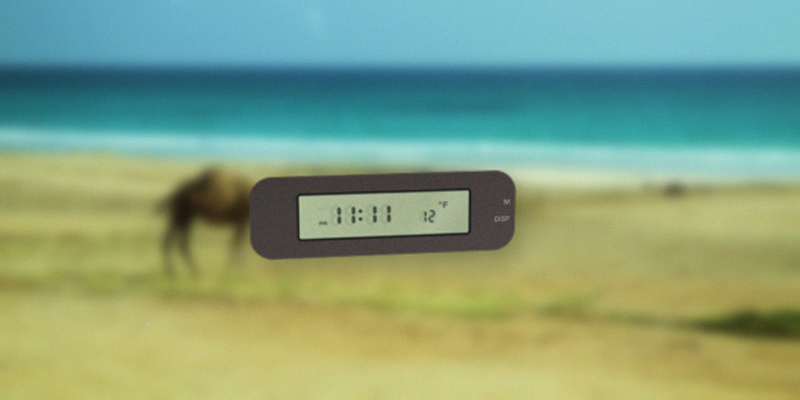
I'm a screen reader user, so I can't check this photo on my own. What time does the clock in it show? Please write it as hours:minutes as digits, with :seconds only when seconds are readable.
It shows 11:11
